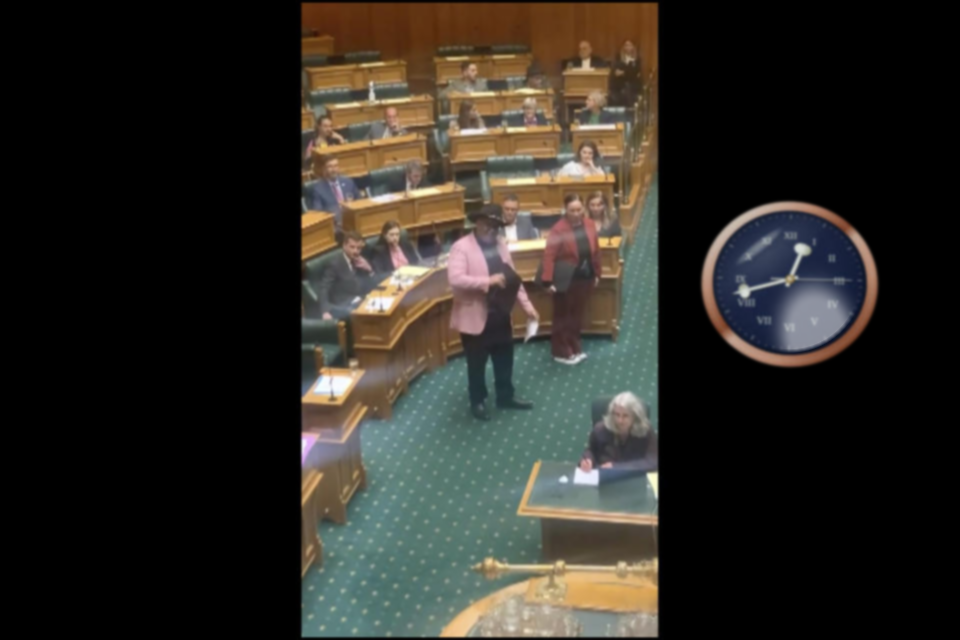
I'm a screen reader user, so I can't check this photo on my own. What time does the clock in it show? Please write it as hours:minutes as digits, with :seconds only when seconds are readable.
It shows 12:42:15
